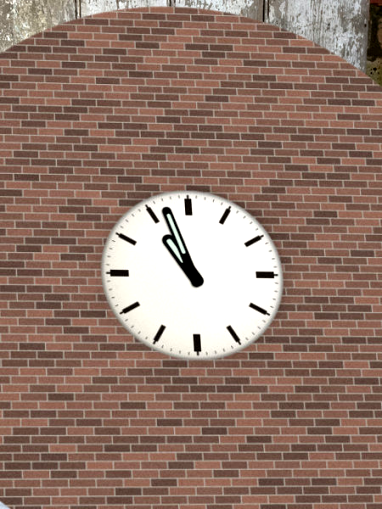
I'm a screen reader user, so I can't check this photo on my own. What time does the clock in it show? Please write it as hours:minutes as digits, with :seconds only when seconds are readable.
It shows 10:57
